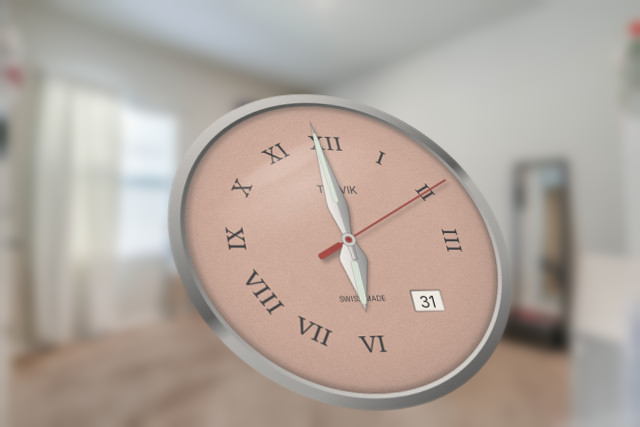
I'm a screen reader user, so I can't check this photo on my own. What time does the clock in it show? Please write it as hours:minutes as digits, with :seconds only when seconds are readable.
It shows 5:59:10
